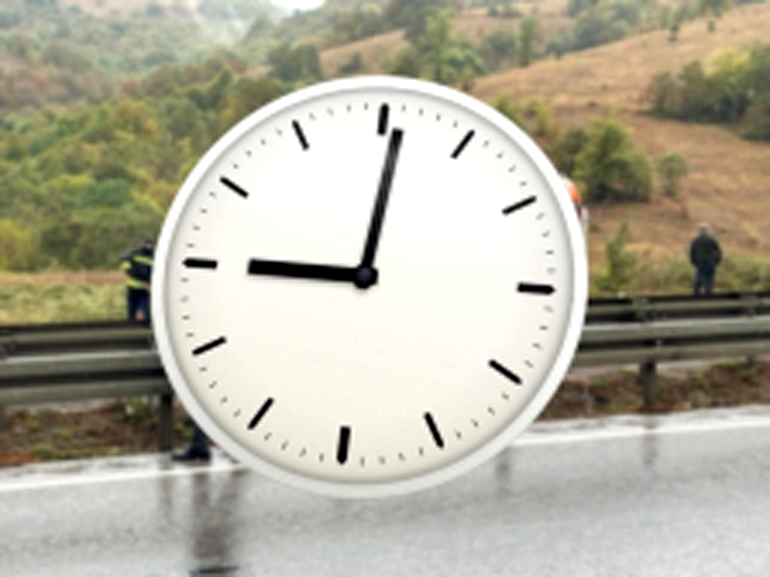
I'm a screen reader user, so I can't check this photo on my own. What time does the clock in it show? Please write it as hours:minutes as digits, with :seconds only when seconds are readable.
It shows 9:01
